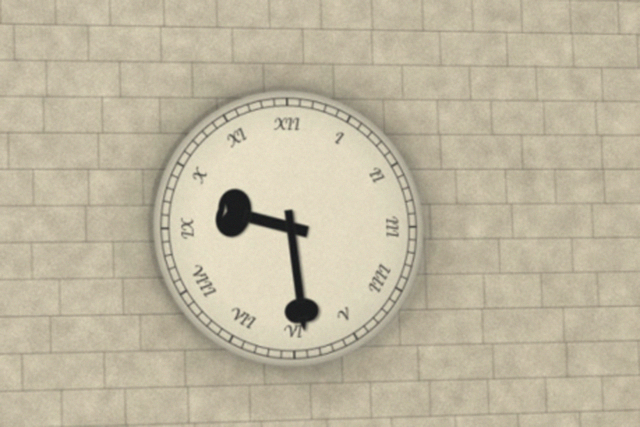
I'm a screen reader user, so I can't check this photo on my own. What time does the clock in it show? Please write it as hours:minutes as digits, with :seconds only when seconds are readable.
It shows 9:29
